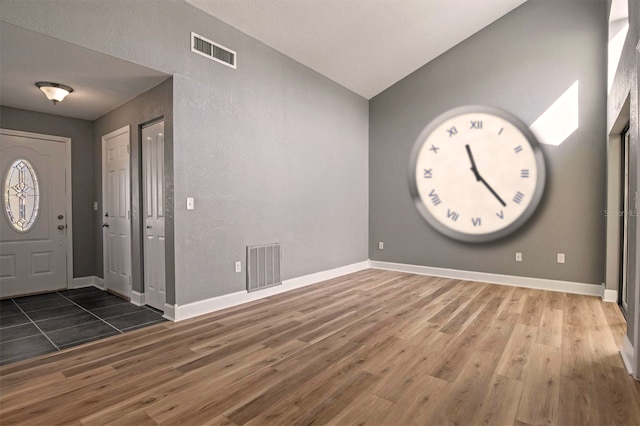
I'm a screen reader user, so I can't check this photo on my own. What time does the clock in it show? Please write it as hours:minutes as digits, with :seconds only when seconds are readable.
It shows 11:23
